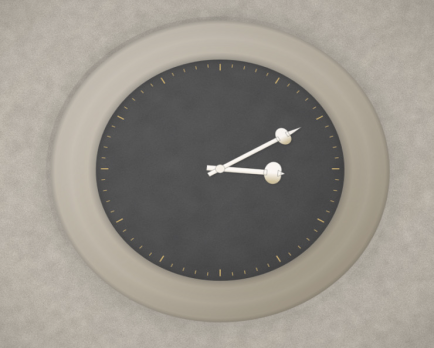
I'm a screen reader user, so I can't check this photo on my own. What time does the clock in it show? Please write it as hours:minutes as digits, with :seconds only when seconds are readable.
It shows 3:10
